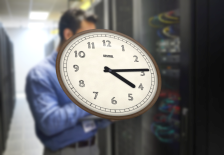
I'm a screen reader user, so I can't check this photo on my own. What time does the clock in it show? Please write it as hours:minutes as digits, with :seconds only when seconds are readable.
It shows 4:14
